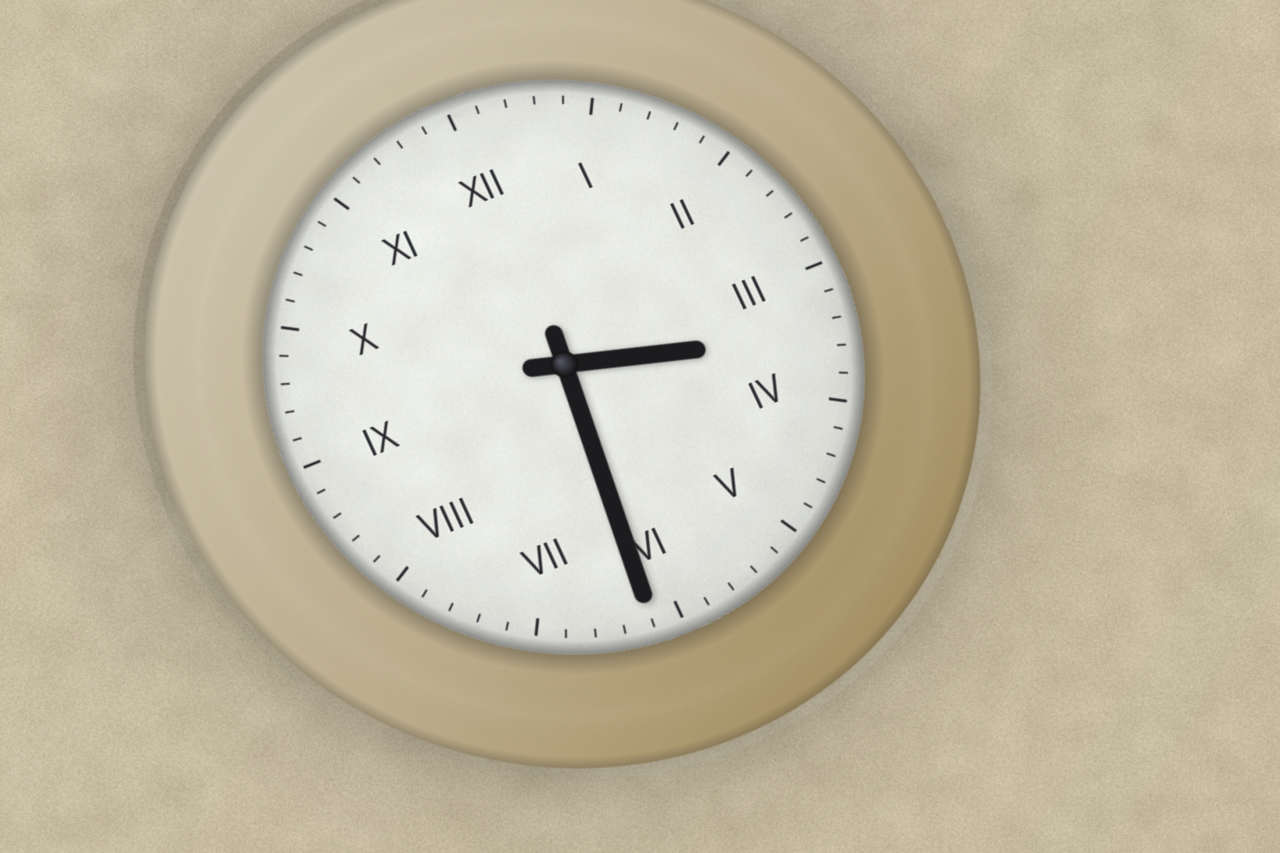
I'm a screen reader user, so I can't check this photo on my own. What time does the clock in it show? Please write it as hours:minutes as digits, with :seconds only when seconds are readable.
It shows 3:31
